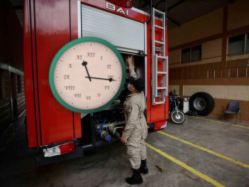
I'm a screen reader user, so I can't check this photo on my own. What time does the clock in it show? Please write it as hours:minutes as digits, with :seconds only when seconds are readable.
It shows 11:16
